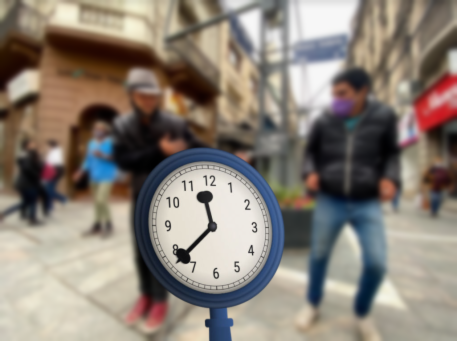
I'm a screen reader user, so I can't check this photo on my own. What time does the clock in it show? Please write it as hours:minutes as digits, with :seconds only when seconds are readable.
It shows 11:38
